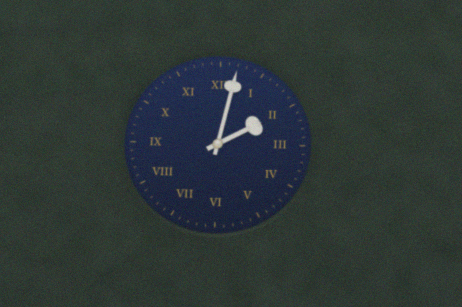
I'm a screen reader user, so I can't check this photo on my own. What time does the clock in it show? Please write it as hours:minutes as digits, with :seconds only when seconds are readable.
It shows 2:02
